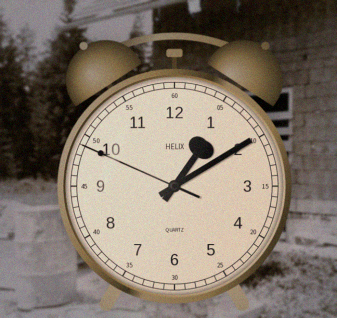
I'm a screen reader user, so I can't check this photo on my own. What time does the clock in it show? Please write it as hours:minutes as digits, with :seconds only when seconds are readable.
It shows 1:09:49
